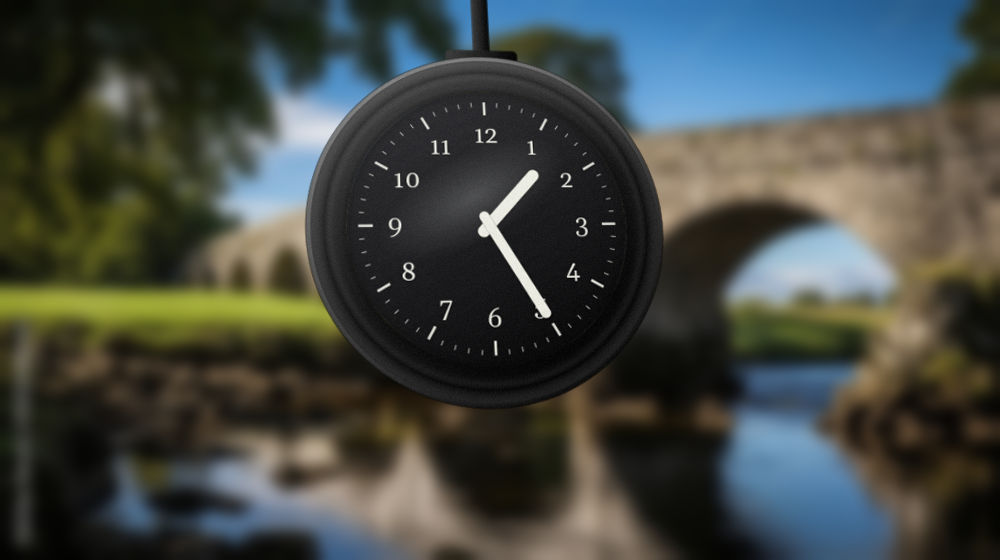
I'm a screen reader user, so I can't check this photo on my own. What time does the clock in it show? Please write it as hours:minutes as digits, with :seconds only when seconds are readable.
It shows 1:25
